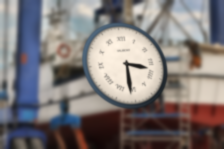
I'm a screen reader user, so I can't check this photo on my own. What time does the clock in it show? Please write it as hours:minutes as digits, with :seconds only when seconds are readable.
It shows 3:31
